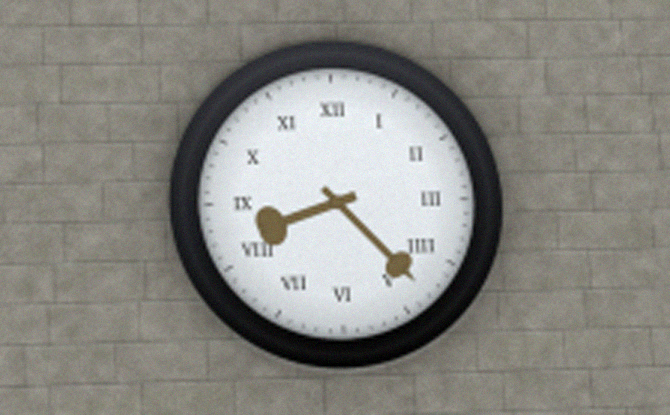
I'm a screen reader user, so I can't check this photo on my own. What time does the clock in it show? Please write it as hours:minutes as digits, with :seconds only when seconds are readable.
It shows 8:23
